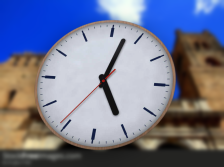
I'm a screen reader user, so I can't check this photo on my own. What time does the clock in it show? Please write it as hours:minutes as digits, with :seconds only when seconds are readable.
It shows 5:02:36
